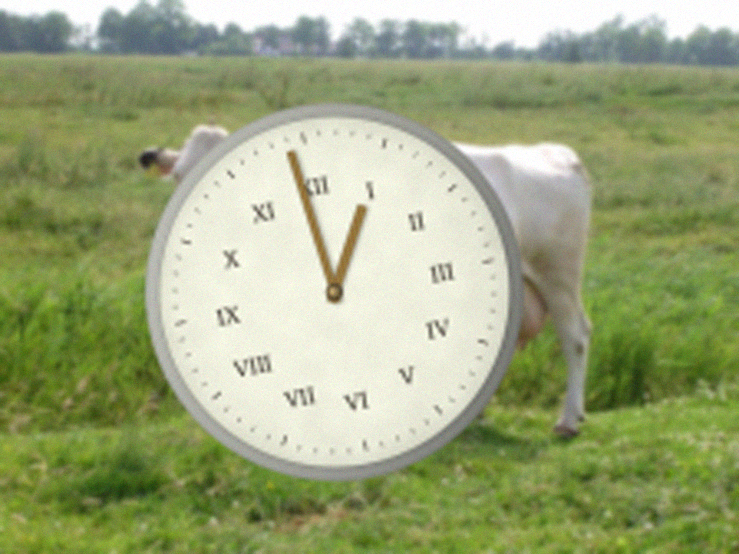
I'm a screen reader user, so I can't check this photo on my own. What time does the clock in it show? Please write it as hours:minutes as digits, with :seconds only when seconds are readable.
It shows 12:59
